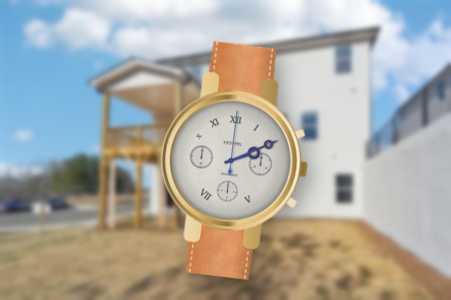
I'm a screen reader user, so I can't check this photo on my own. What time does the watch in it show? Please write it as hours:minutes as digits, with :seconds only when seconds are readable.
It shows 2:10
